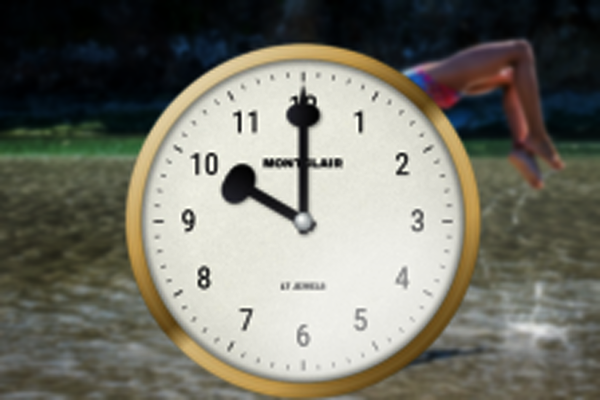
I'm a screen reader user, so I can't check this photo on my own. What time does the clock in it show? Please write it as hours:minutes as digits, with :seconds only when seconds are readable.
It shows 10:00
